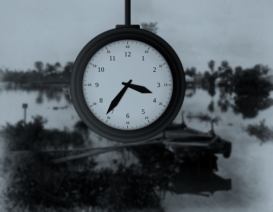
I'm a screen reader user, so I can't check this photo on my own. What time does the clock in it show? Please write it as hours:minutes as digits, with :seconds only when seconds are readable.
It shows 3:36
